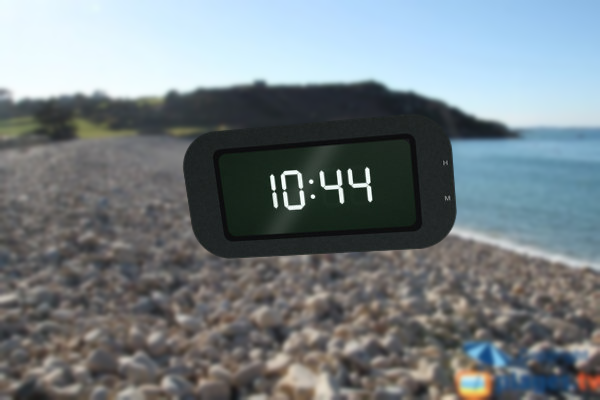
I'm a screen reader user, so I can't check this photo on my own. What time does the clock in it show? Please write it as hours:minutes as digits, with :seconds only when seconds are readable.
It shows 10:44
